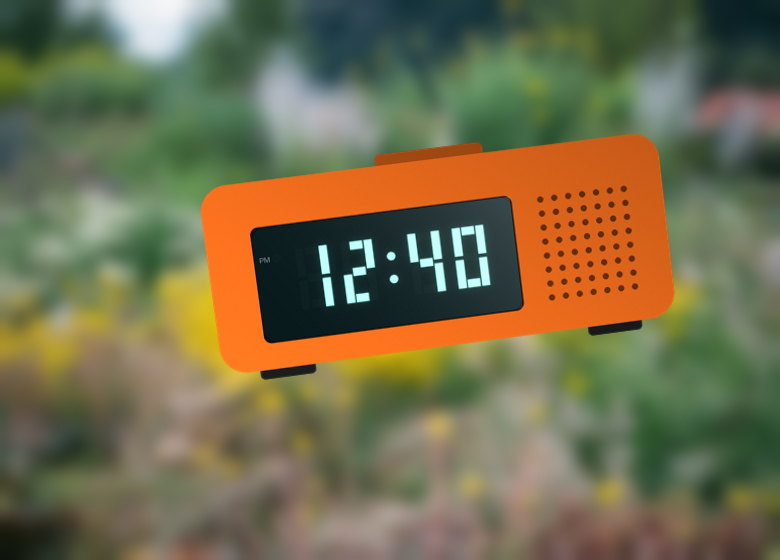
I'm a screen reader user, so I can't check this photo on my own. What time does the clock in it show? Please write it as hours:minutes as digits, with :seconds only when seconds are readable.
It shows 12:40
